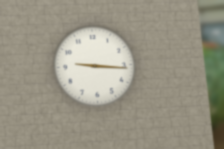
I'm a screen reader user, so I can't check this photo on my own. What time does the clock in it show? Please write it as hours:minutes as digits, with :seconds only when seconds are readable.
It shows 9:16
